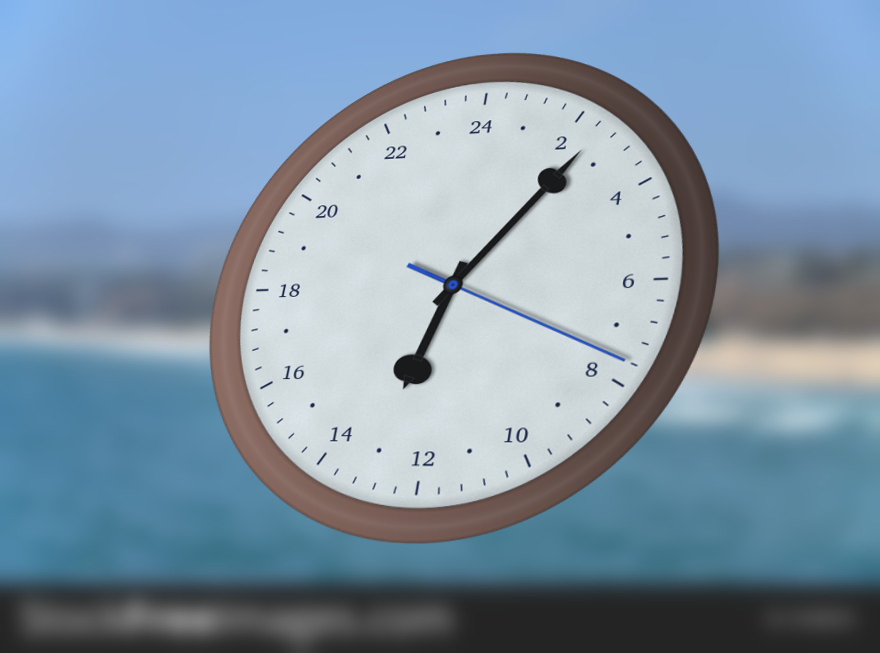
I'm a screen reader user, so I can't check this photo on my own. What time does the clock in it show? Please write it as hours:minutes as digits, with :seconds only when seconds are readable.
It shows 13:06:19
